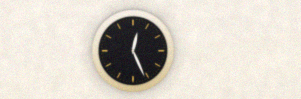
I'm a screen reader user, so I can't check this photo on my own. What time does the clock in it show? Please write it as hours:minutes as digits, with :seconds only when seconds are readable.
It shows 12:26
